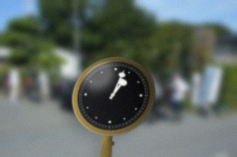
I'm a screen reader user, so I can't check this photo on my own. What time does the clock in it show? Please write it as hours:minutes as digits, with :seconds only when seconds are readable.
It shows 1:03
